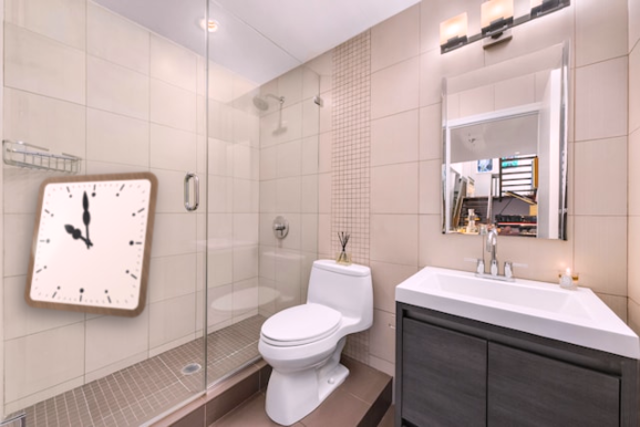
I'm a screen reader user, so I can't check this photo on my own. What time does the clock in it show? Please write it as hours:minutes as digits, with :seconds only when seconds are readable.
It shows 9:58
